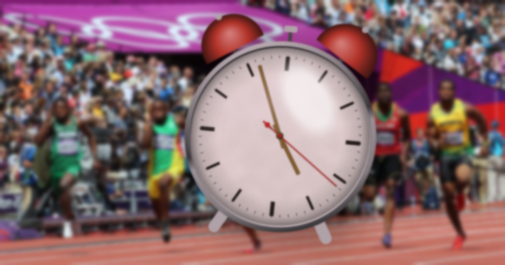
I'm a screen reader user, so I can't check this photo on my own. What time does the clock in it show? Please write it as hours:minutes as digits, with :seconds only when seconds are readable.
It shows 4:56:21
